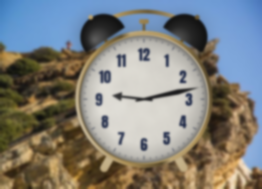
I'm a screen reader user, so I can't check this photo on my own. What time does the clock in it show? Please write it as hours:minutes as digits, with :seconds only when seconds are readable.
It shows 9:13
